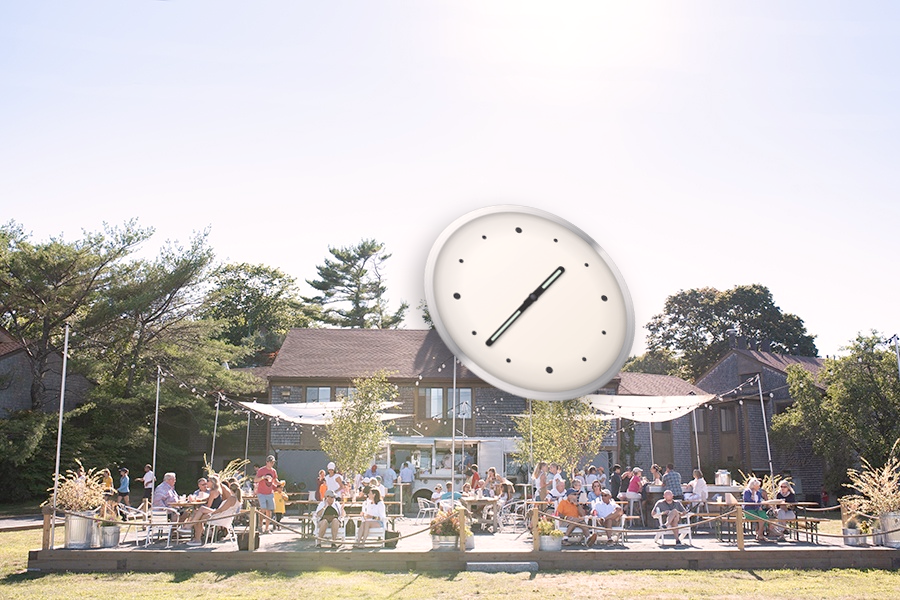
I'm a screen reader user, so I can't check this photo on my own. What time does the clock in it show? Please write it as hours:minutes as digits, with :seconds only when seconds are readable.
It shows 1:38
